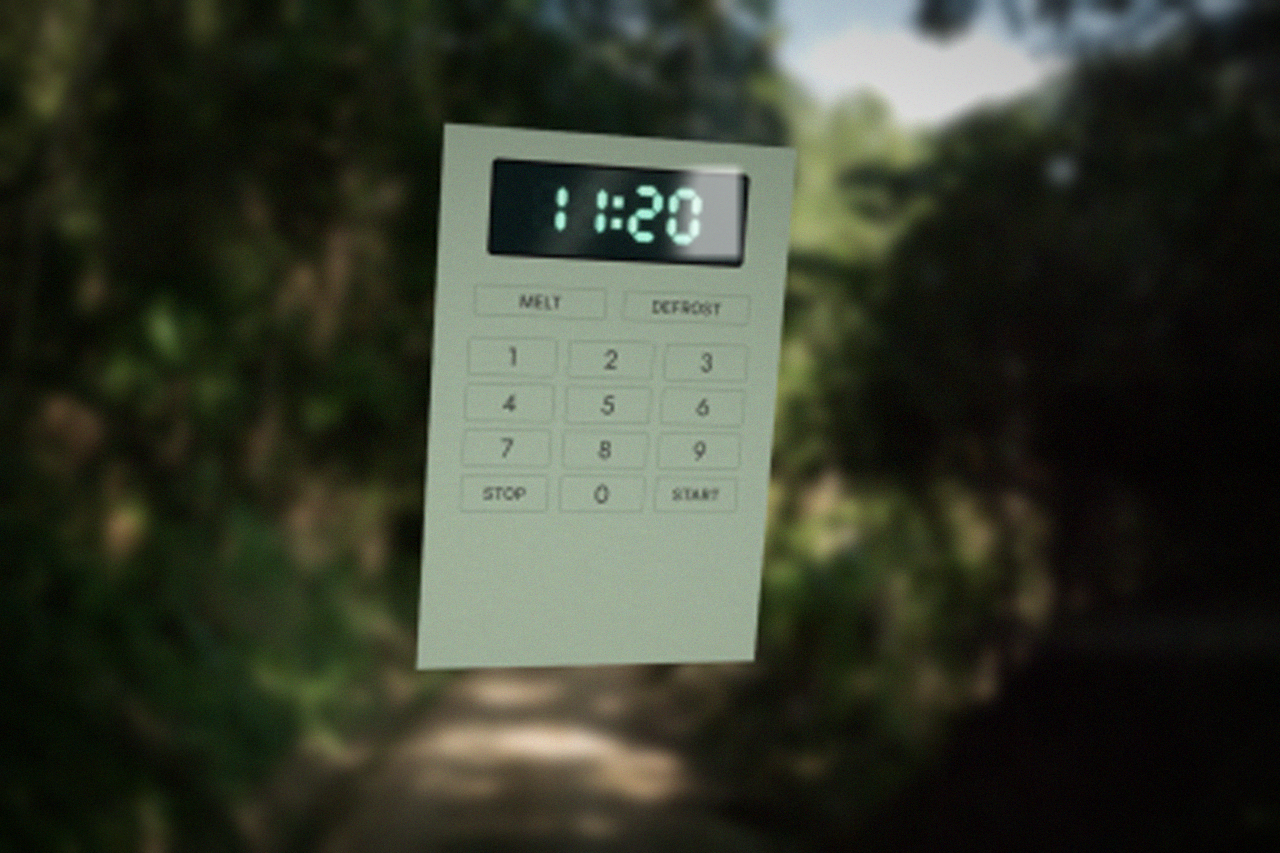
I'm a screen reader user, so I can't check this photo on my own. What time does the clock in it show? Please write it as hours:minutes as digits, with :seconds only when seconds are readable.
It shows 11:20
